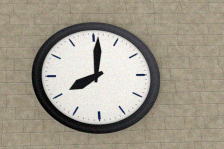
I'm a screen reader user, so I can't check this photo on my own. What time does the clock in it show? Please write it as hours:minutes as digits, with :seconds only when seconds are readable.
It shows 8:01
